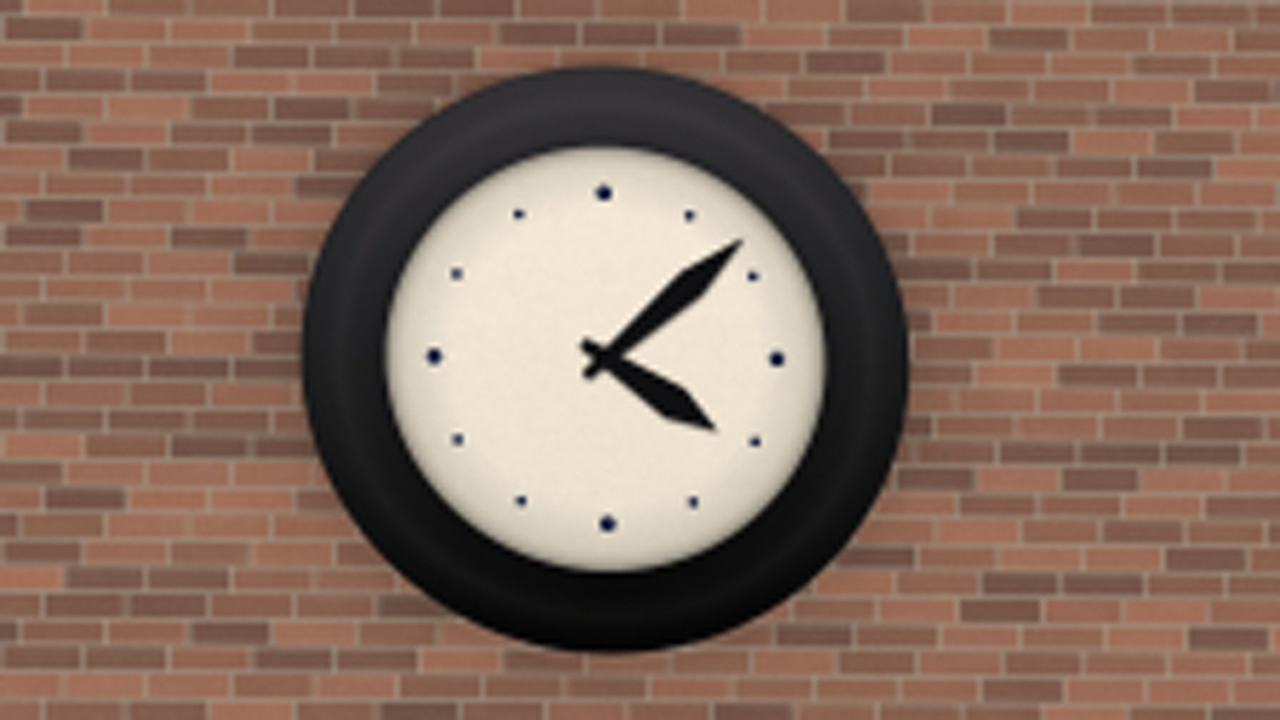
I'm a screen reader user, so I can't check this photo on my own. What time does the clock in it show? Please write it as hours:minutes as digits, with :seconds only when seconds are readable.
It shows 4:08
